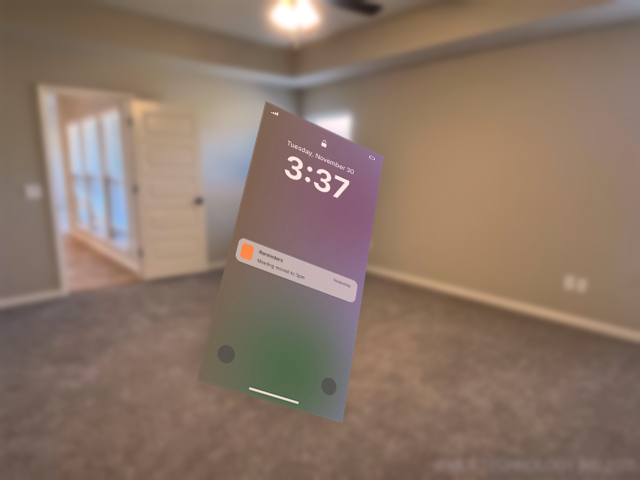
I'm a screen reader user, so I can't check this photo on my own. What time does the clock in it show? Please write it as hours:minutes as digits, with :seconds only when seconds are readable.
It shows 3:37
